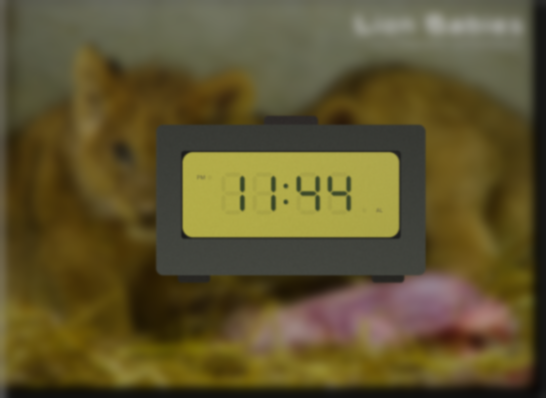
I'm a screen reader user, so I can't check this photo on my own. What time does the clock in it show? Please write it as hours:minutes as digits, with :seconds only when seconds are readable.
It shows 11:44
